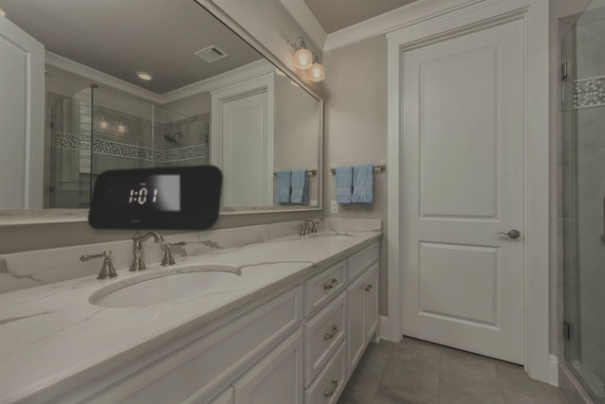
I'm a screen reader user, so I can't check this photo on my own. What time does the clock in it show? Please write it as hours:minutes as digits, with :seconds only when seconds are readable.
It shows 1:01
